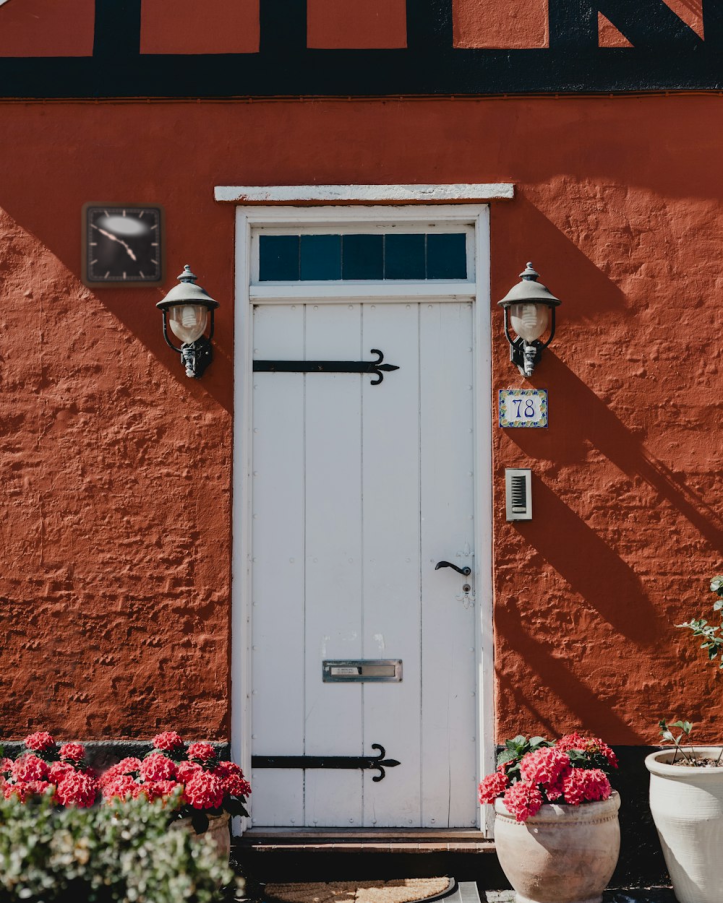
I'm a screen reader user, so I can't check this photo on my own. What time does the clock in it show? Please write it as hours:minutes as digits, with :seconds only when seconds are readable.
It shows 4:50
